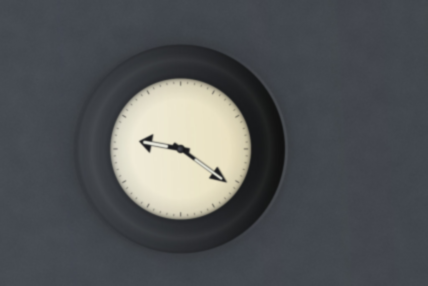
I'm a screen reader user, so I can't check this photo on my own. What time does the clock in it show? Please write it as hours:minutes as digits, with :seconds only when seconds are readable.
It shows 9:21
